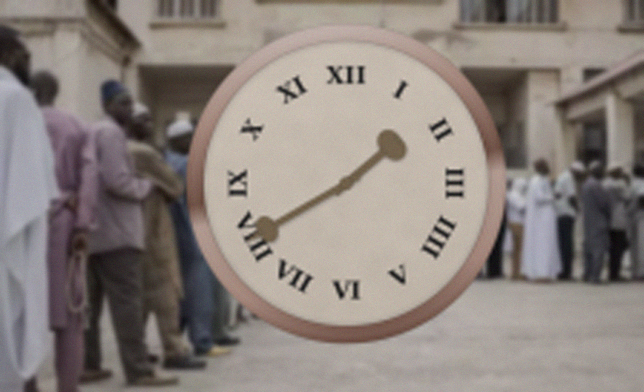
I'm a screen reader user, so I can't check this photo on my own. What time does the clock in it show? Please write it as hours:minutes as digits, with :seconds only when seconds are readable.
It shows 1:40
